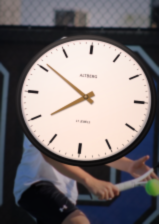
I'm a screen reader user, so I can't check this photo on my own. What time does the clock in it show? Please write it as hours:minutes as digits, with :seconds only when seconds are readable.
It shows 7:51
